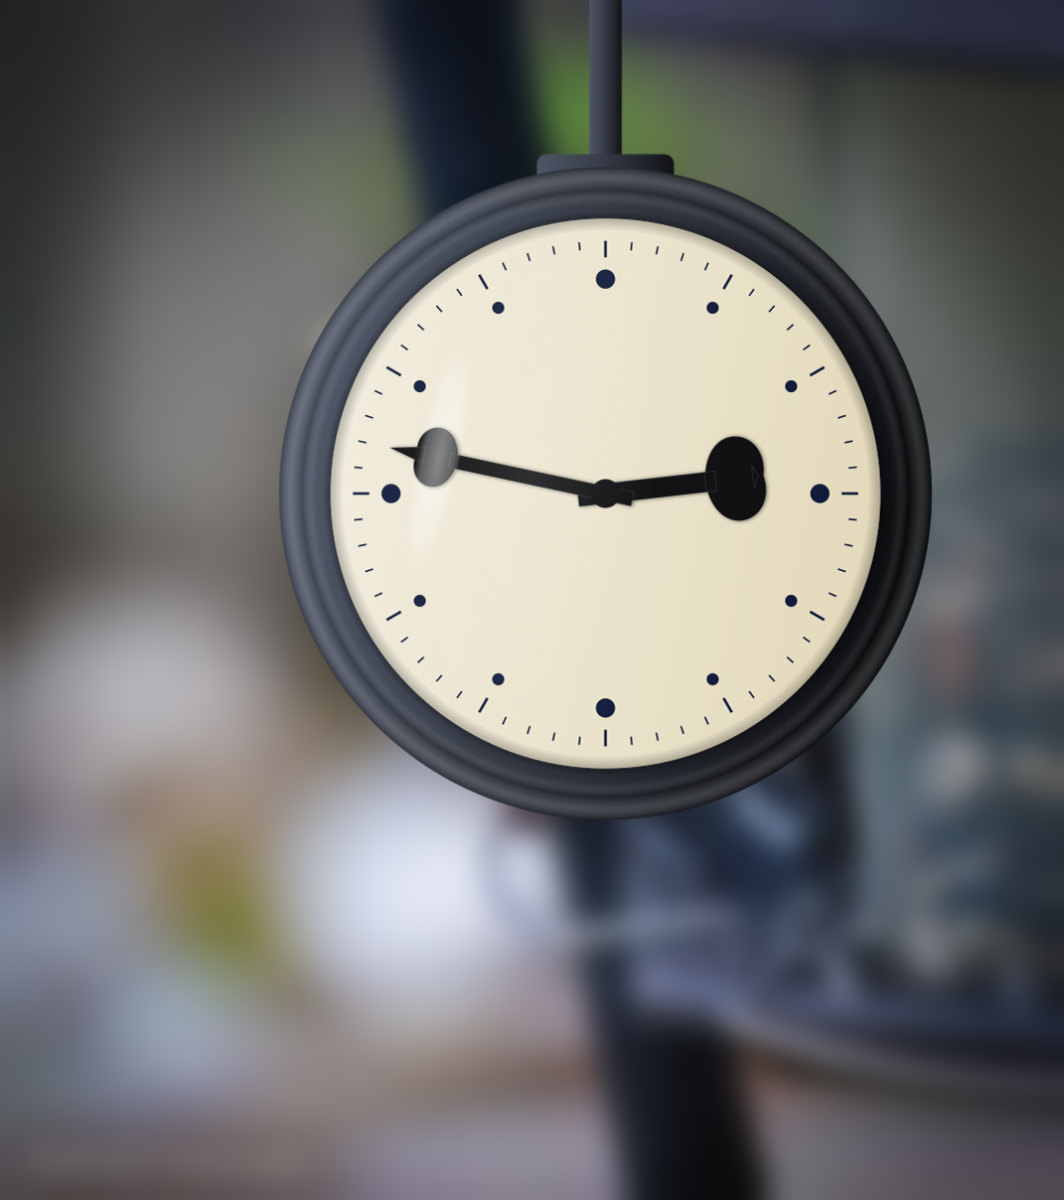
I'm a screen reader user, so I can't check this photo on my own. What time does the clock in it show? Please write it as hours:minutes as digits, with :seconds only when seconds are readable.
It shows 2:47
